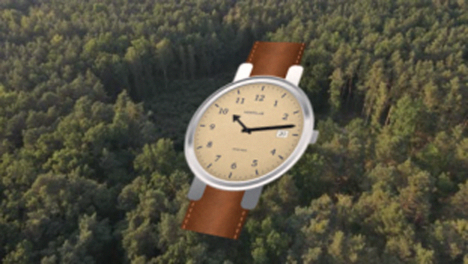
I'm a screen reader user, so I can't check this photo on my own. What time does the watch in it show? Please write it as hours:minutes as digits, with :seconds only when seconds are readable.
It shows 10:13
